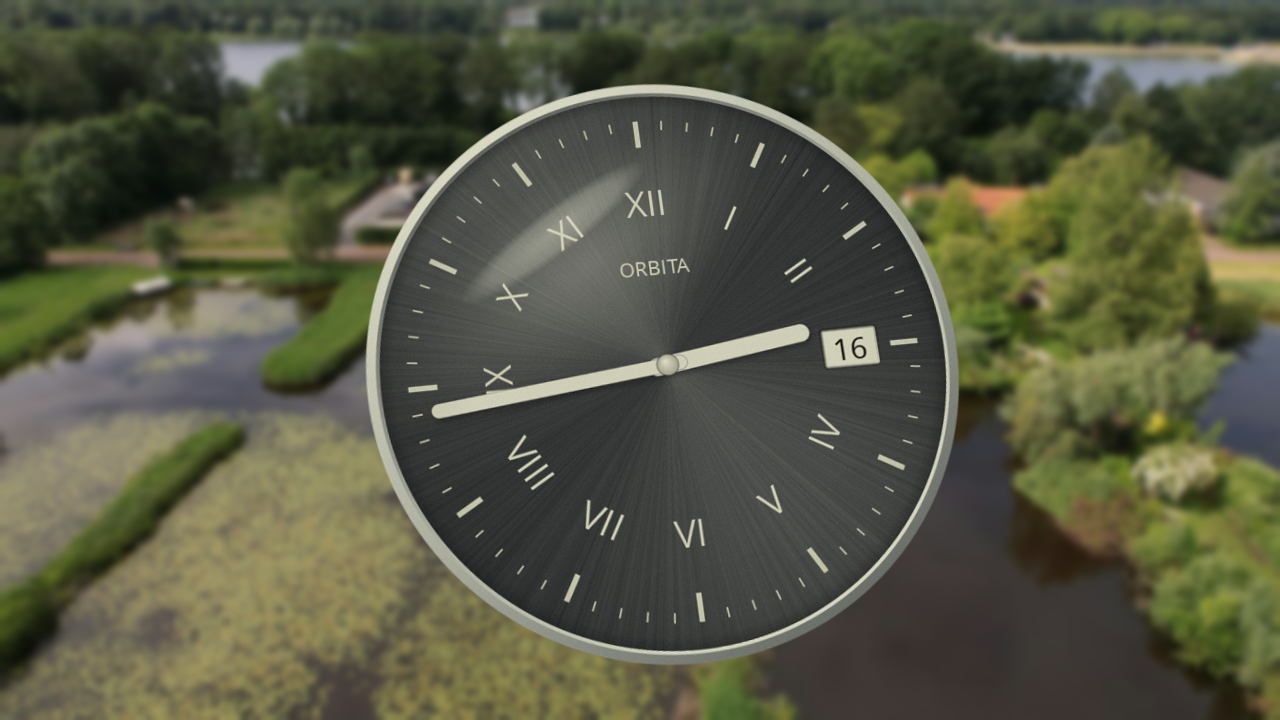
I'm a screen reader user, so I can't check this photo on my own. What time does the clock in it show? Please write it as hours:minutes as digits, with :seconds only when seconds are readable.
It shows 2:44
